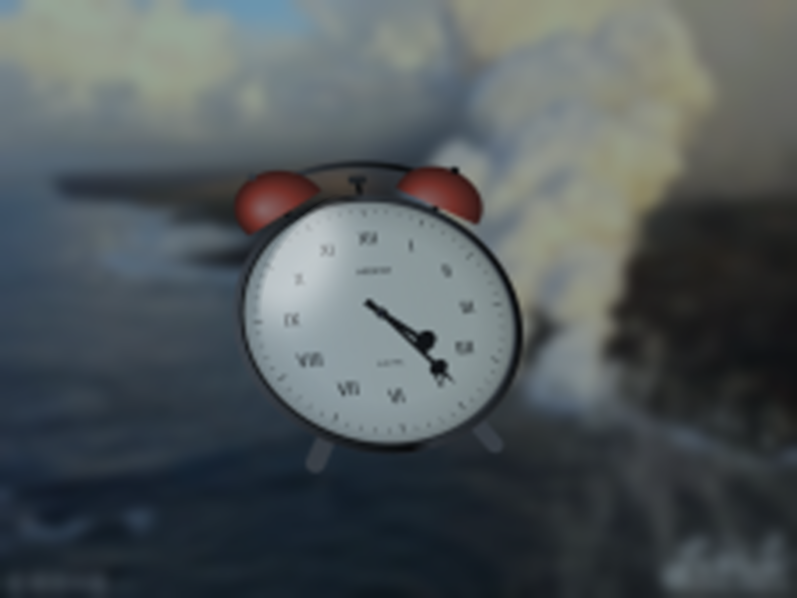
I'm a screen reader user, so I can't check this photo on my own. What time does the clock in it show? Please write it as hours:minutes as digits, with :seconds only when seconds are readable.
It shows 4:24
